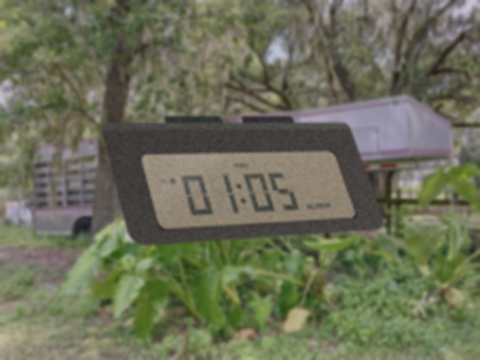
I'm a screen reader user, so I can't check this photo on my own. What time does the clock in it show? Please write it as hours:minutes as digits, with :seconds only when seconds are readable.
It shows 1:05
